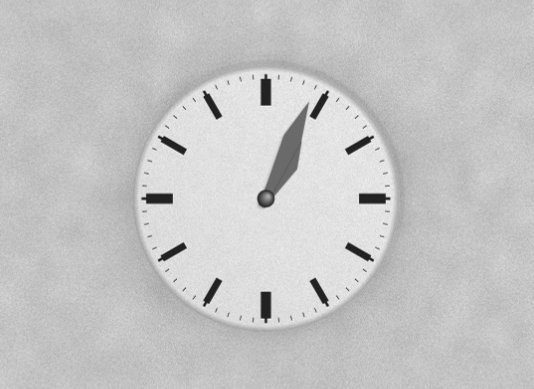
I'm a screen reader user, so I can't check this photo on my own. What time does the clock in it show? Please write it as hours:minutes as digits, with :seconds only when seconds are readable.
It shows 1:04
